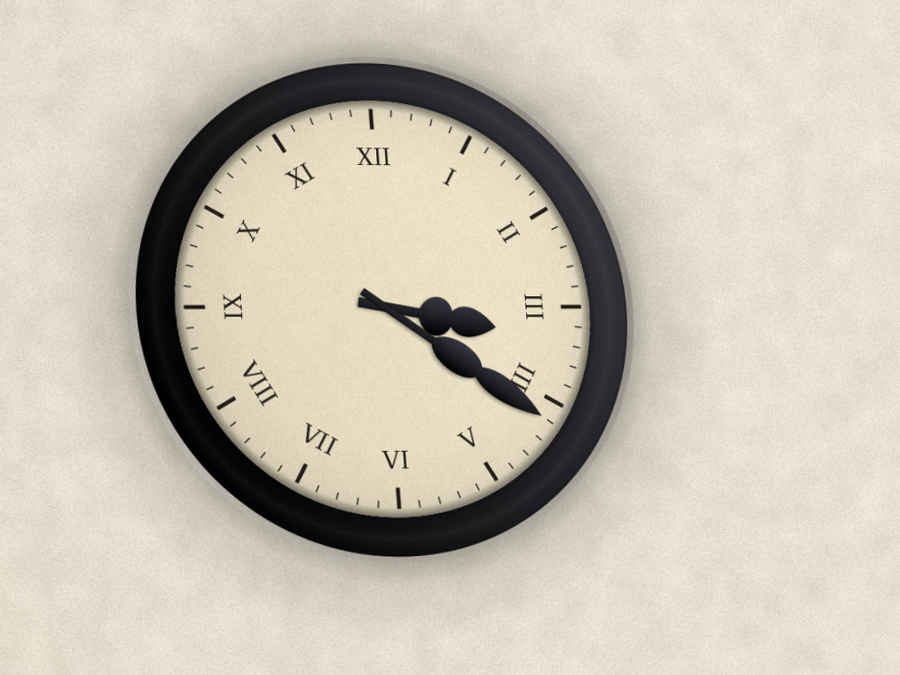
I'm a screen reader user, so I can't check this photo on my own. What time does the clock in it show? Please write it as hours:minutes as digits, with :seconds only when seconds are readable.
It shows 3:21
